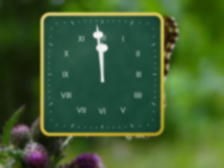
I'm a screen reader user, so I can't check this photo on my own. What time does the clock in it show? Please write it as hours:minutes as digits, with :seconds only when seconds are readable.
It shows 11:59
